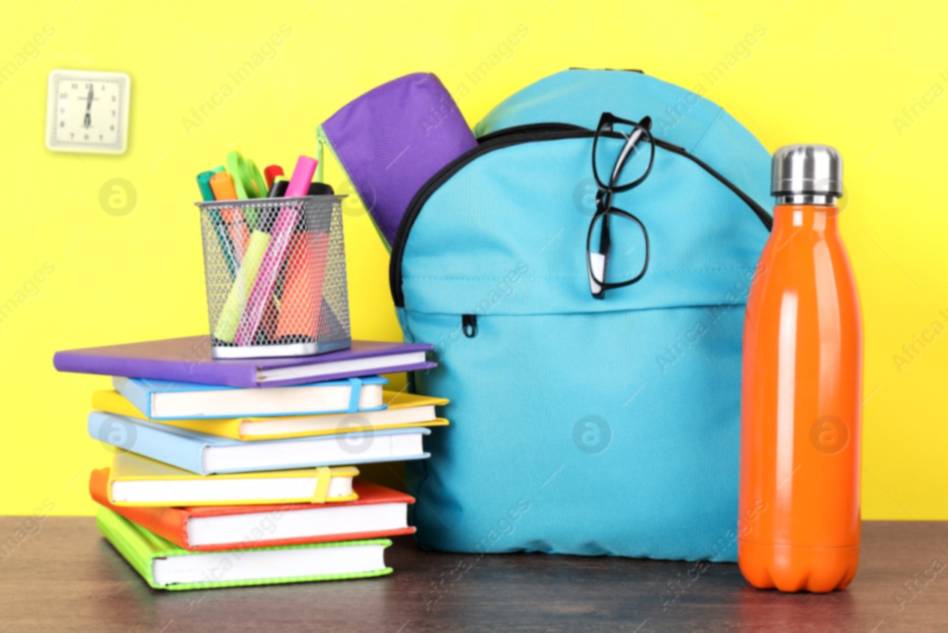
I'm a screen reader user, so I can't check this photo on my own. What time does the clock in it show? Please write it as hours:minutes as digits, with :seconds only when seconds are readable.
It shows 6:01
